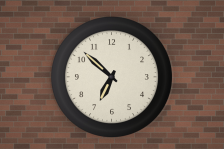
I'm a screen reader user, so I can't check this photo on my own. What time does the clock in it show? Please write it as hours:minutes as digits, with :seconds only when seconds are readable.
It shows 6:52
